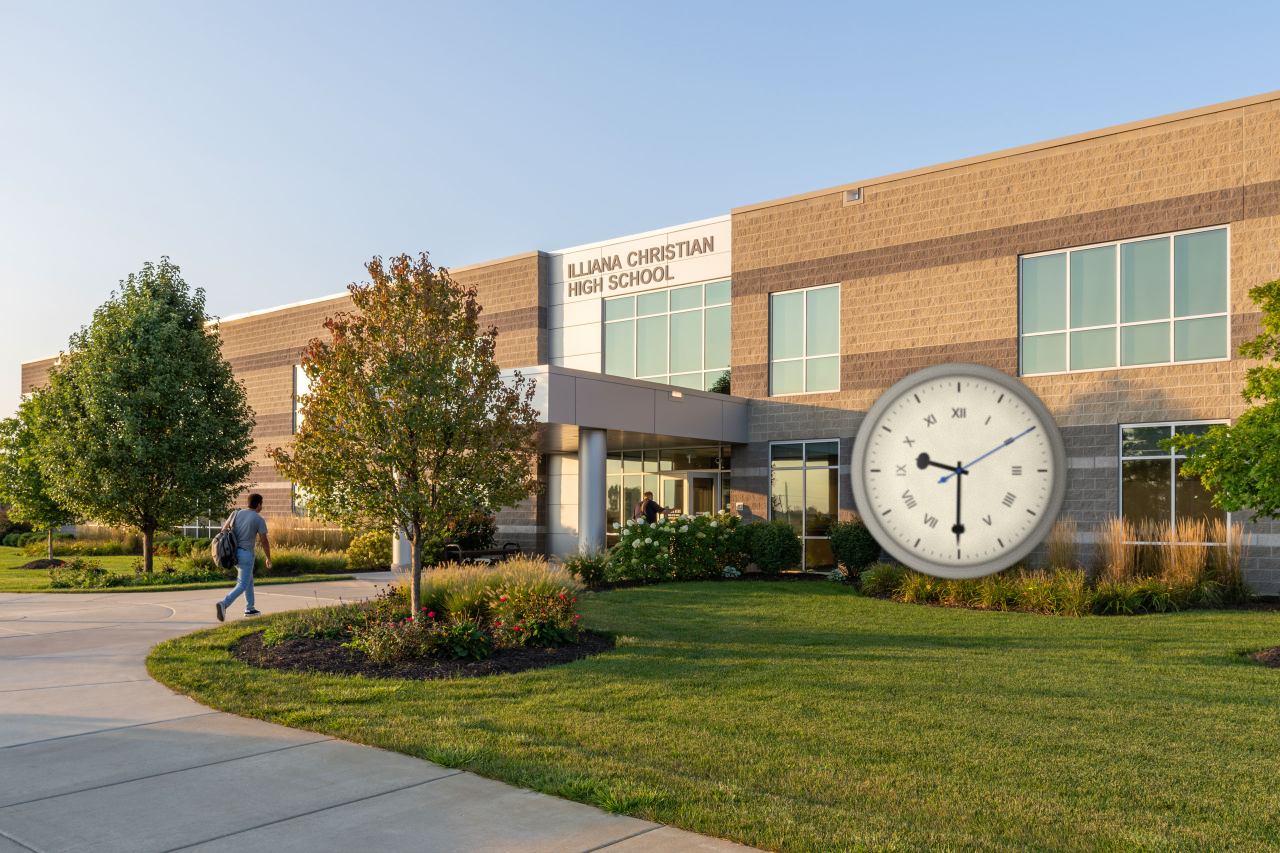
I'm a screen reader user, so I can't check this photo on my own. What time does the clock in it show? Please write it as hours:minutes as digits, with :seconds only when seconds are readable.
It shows 9:30:10
